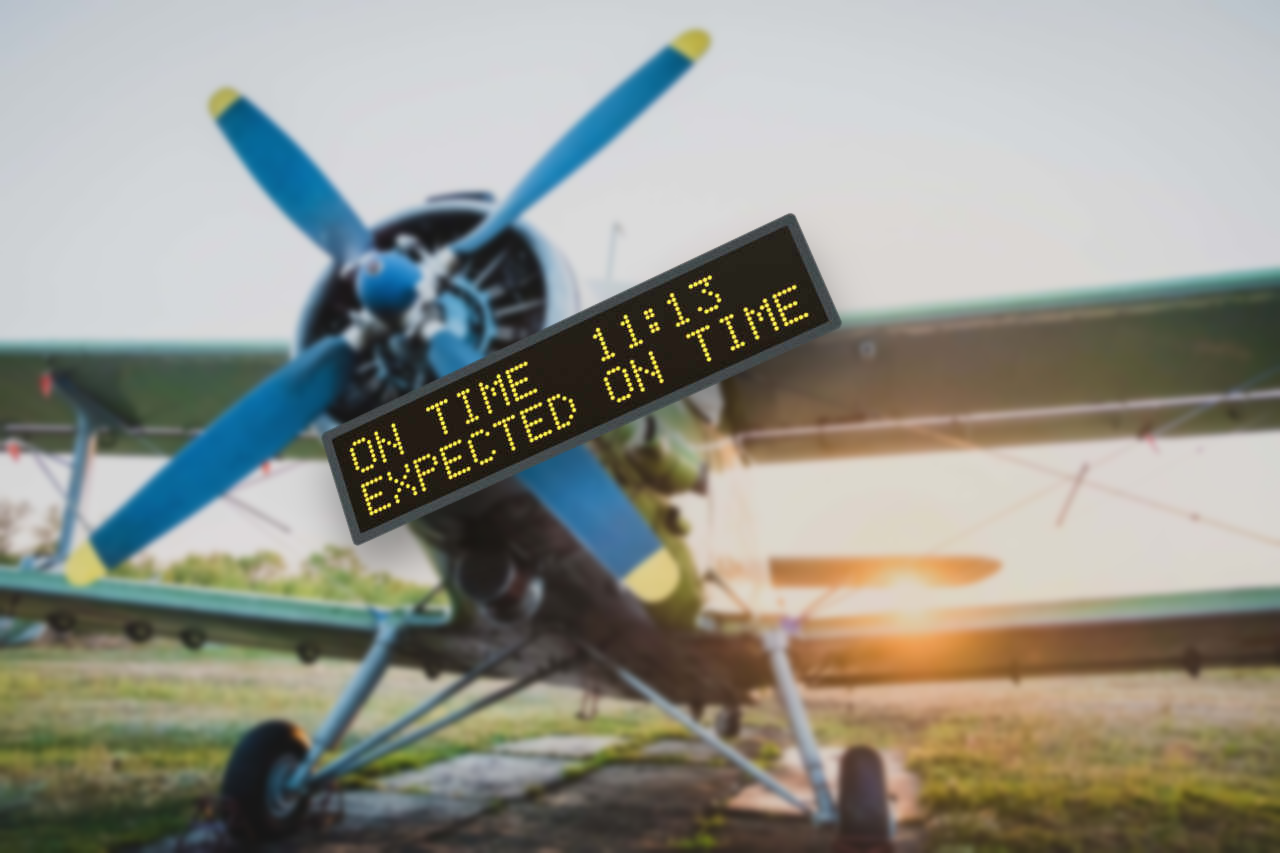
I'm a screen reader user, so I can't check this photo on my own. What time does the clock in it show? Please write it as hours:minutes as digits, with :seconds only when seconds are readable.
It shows 11:13
